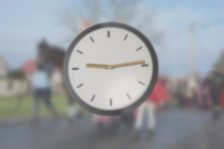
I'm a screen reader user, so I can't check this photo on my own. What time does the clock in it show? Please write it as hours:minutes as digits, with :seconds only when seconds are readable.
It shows 9:14
